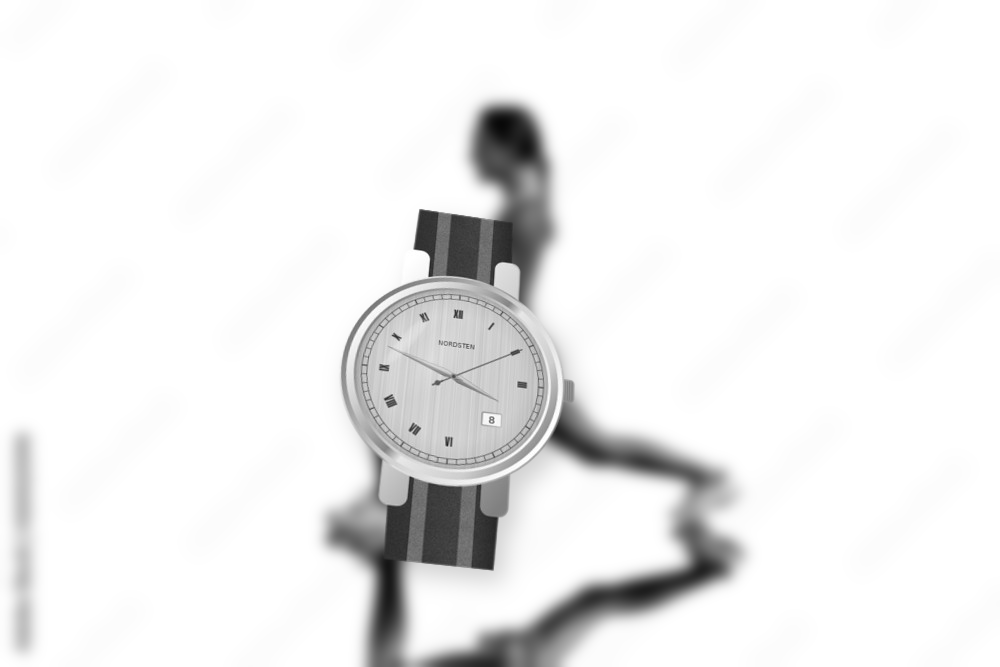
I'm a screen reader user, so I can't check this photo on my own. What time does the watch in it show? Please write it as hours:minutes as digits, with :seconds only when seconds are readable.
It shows 3:48:10
